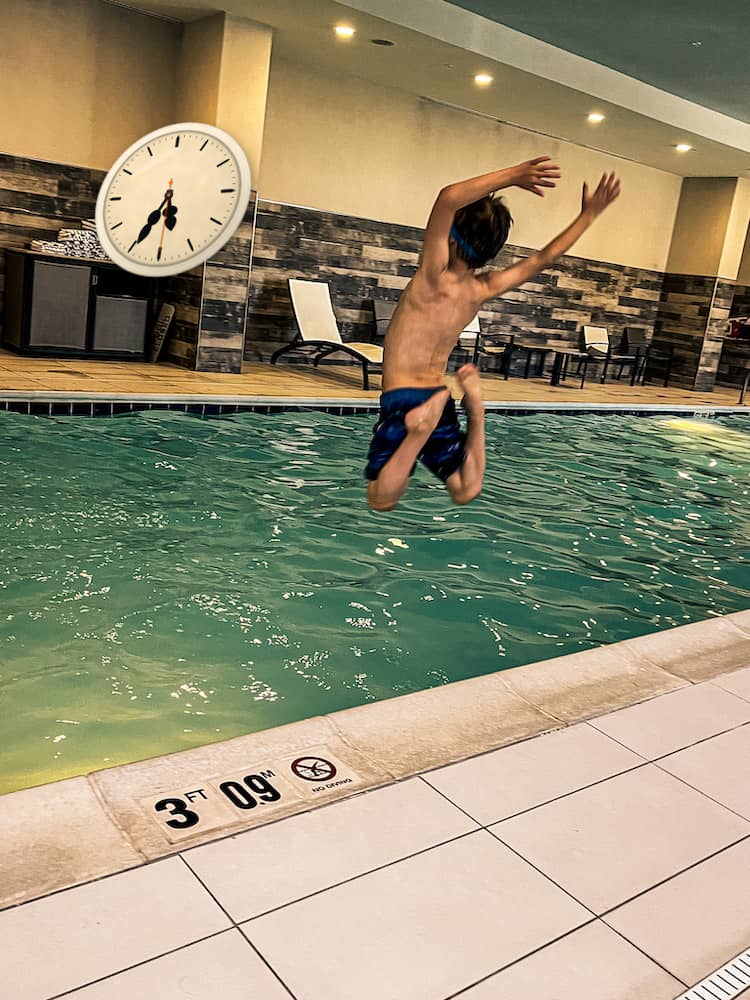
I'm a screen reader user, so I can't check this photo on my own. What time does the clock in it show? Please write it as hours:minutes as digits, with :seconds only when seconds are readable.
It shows 5:34:30
